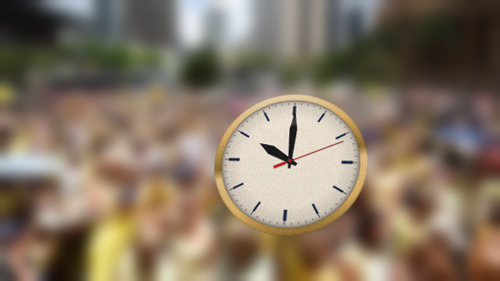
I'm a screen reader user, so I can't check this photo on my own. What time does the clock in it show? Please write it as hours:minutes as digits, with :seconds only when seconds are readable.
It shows 10:00:11
